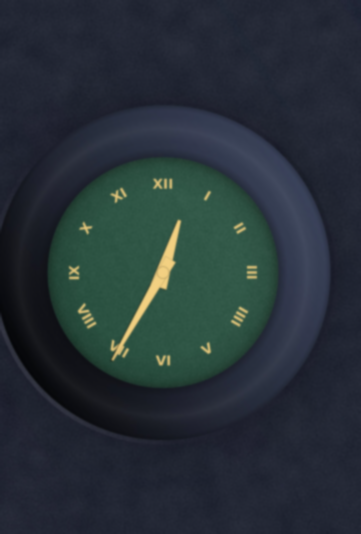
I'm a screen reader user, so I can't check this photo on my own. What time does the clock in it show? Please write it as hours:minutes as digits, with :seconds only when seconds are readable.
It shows 12:35
